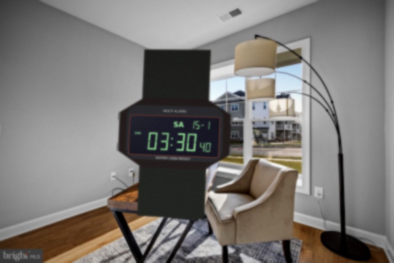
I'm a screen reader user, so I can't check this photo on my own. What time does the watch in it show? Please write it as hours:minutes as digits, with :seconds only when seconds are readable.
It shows 3:30
